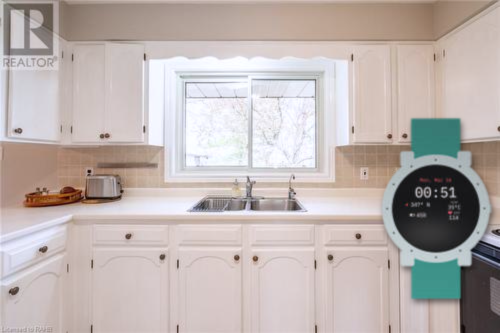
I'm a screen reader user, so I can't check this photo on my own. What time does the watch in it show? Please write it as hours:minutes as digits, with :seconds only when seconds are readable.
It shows 0:51
